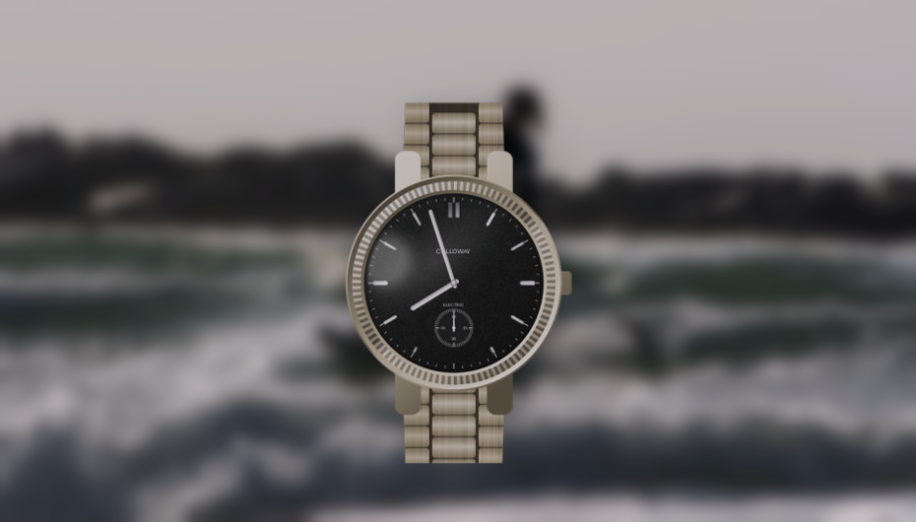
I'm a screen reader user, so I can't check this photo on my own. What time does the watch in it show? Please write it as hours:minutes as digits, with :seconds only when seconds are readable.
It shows 7:57
